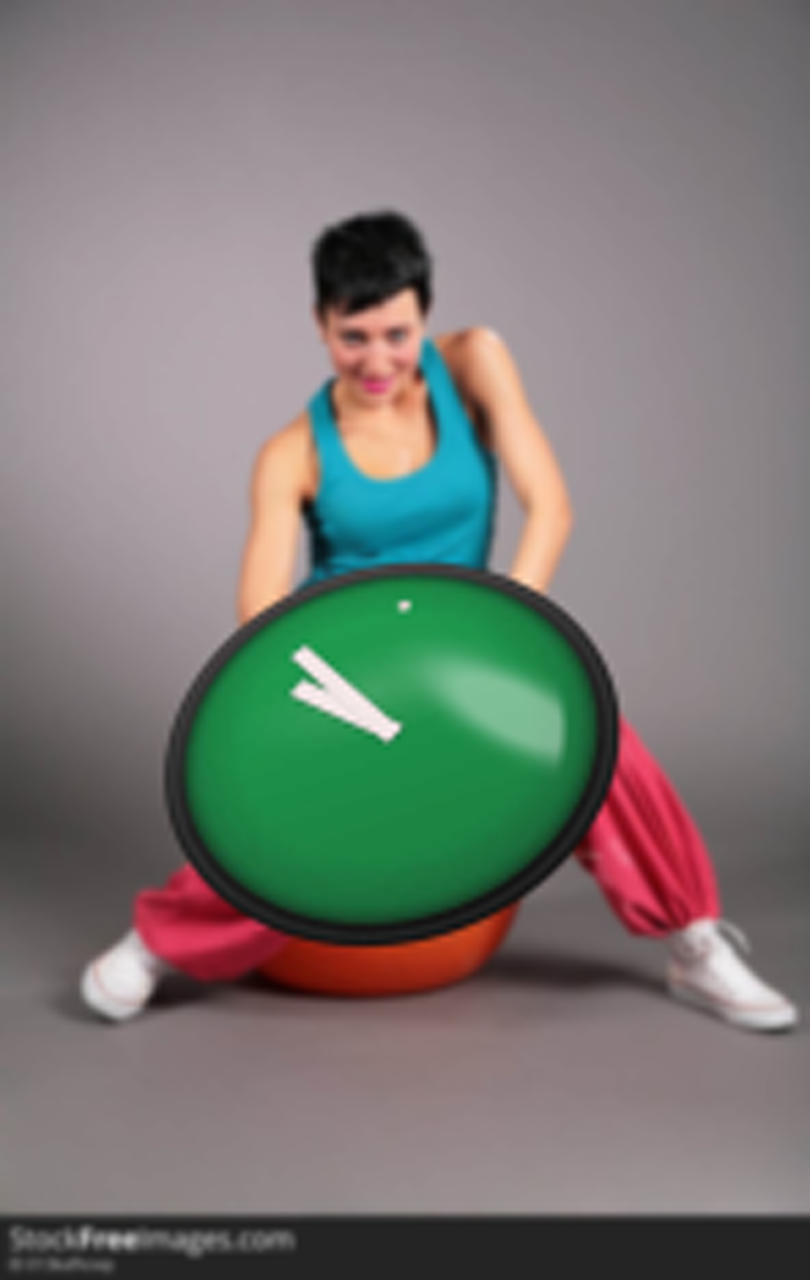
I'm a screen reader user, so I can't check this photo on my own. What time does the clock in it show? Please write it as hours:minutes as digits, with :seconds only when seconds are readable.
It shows 9:52
